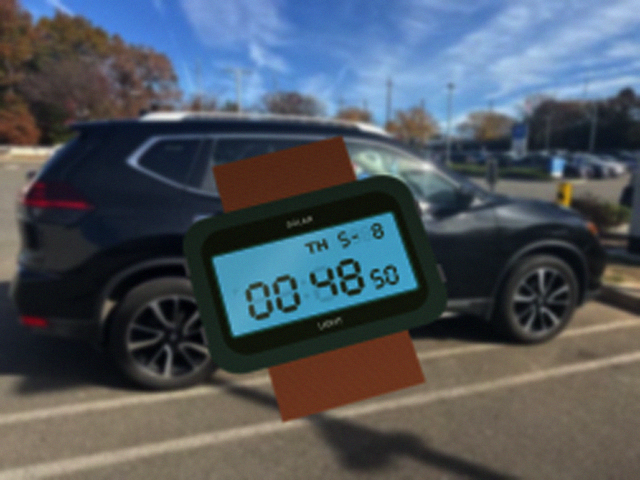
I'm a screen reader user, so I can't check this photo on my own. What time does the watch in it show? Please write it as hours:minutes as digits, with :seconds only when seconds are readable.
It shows 0:48:50
